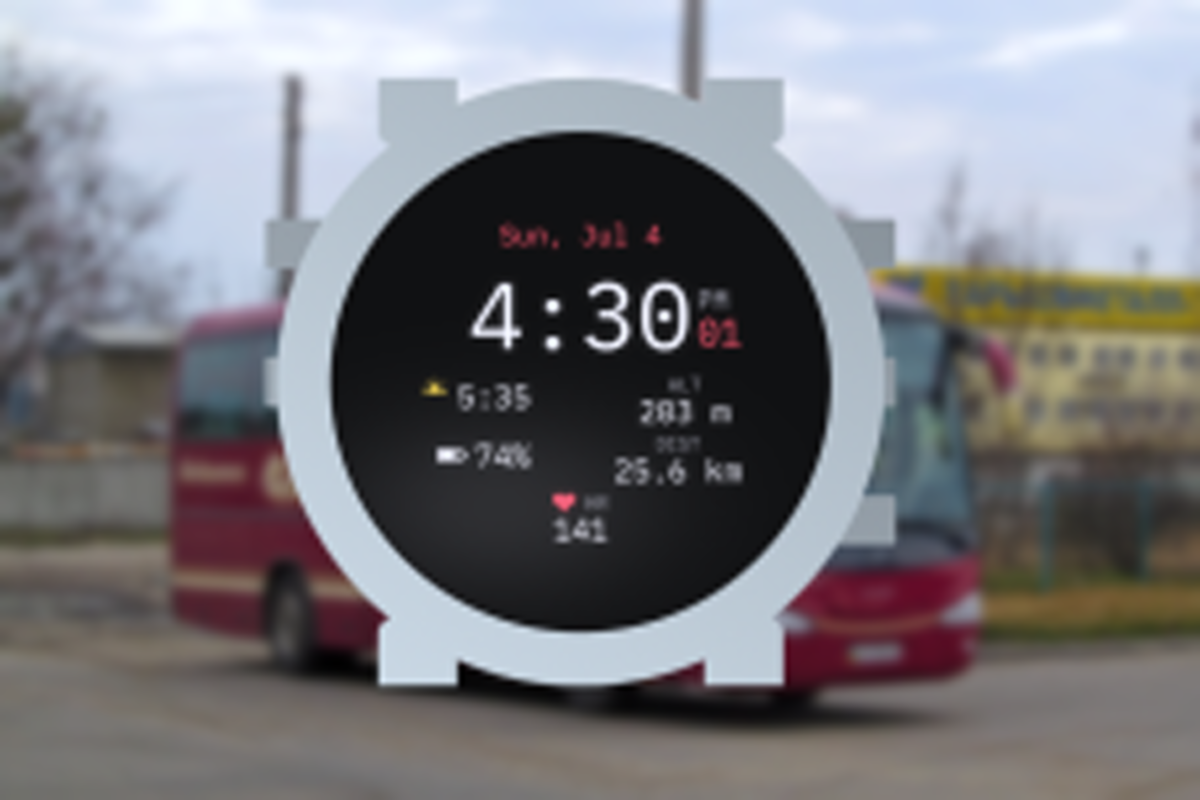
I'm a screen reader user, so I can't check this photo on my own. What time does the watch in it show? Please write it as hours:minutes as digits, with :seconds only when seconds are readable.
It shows 4:30
